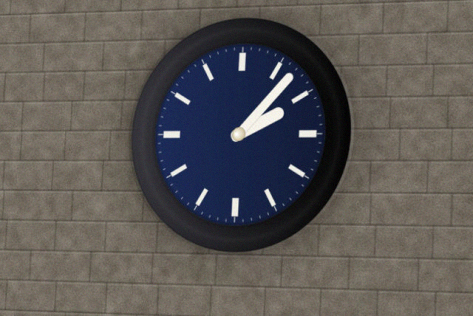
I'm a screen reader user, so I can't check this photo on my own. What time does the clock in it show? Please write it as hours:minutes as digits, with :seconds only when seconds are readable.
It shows 2:07
